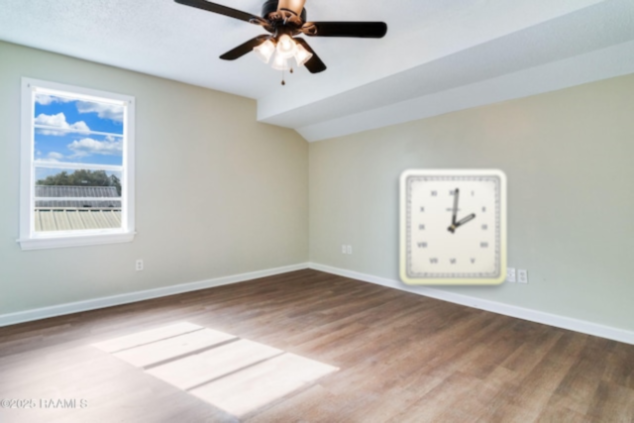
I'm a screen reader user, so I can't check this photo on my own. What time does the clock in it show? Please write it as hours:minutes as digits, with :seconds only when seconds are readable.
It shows 2:01
